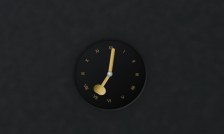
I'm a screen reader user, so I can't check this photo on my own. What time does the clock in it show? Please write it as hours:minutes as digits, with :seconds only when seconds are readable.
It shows 7:01
